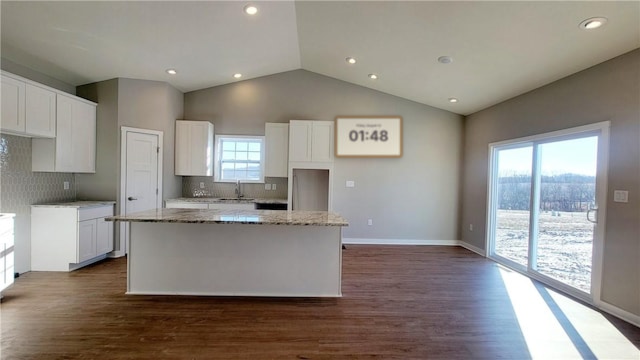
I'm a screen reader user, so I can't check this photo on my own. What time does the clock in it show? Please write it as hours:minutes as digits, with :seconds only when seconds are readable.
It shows 1:48
